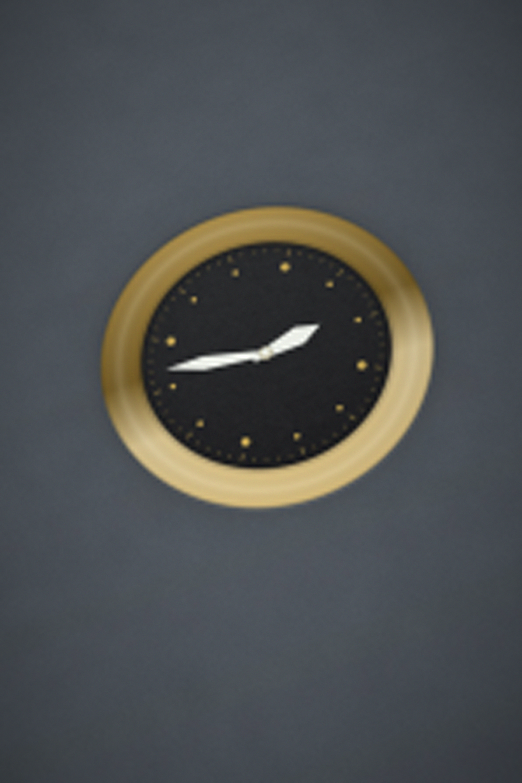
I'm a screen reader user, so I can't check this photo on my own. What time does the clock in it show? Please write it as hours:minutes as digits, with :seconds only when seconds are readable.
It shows 1:42
